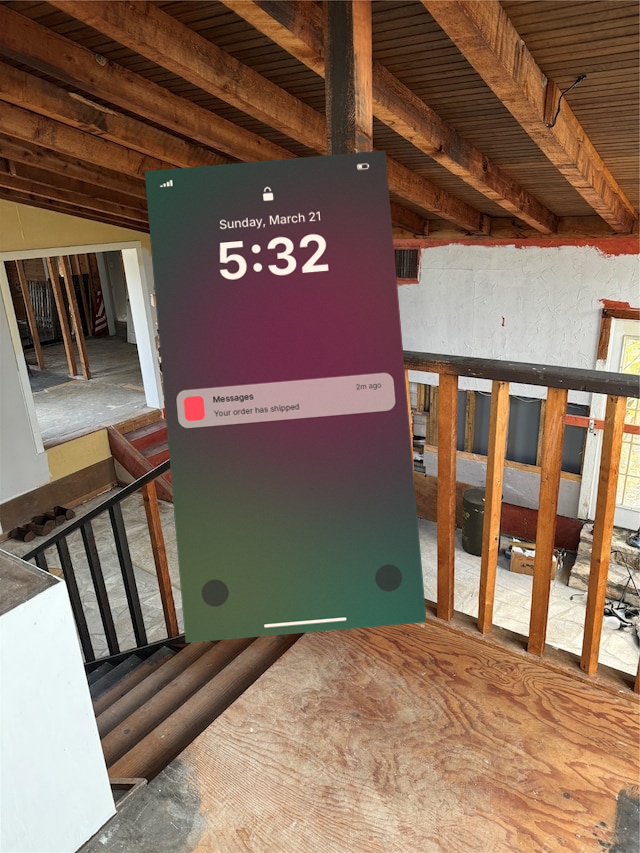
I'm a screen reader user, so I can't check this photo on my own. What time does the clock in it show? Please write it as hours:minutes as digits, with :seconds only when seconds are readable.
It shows 5:32
